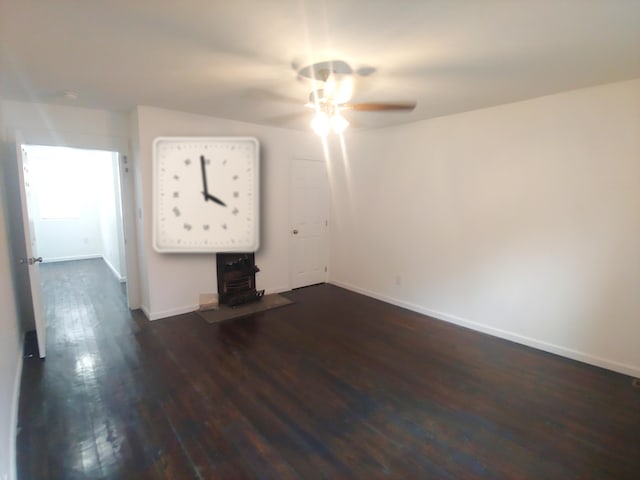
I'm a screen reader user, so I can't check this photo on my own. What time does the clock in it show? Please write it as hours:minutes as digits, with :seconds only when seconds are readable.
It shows 3:59
